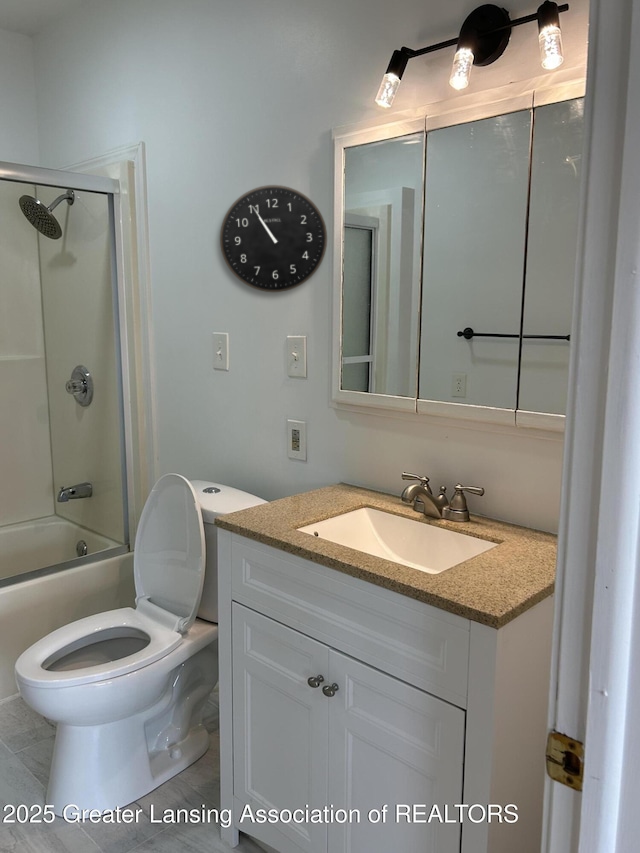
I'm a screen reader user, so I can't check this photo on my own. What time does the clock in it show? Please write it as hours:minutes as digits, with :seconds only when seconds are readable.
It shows 10:55
